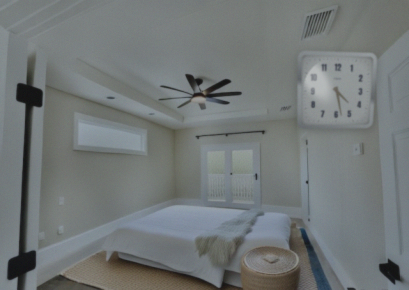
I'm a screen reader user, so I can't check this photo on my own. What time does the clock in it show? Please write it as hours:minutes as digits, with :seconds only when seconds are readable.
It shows 4:28
